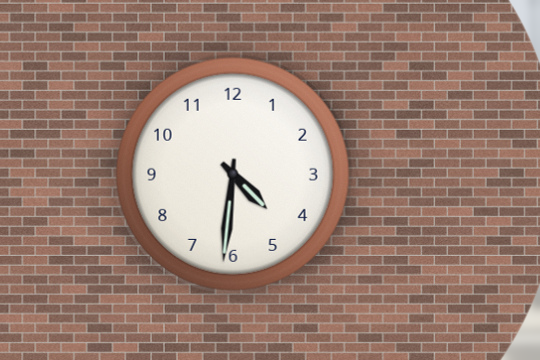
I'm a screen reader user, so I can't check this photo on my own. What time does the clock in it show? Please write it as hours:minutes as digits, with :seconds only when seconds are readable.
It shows 4:31
